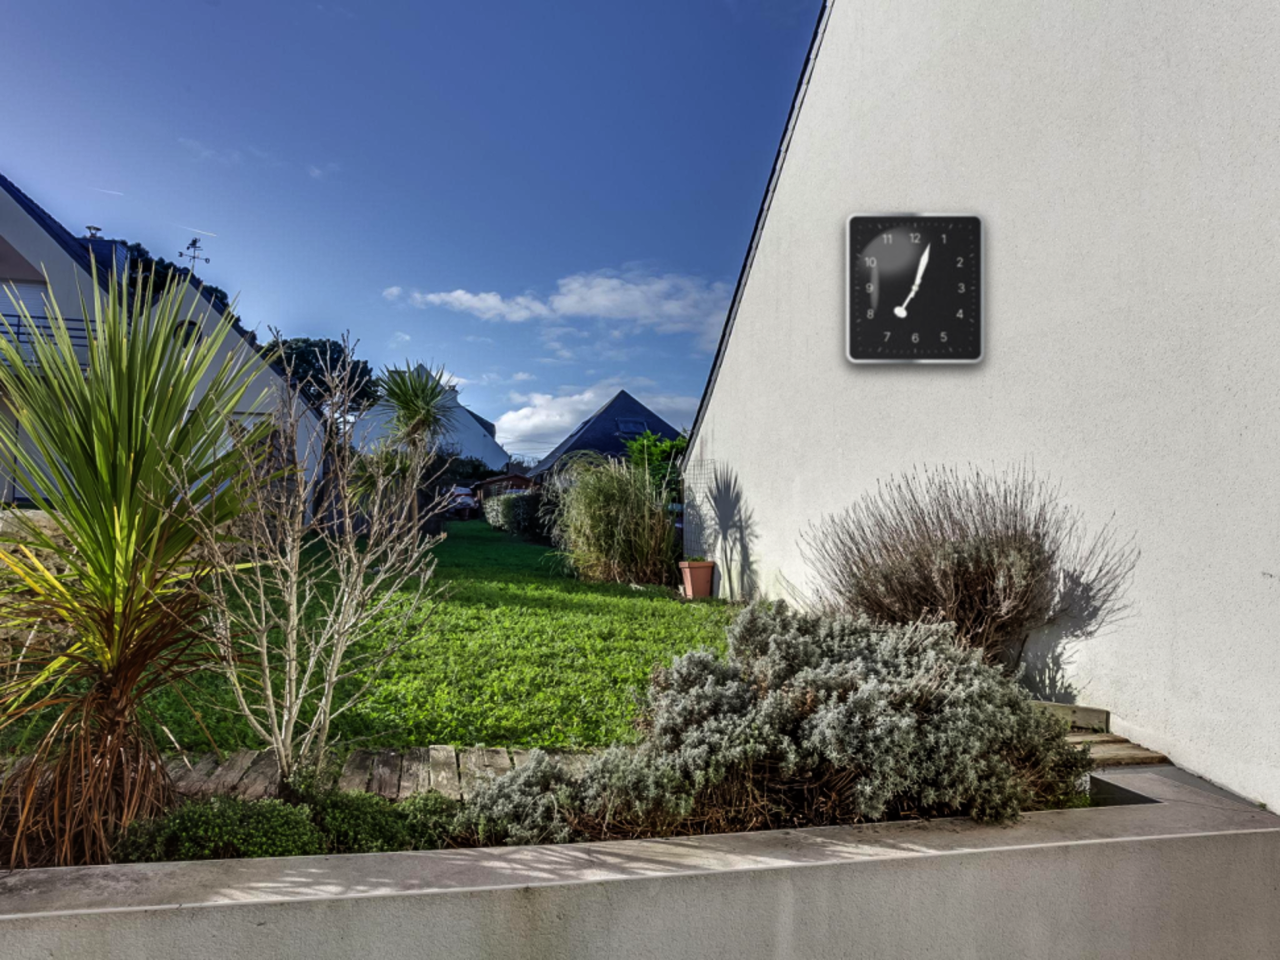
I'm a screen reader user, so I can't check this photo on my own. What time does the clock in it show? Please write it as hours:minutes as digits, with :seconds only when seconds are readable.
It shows 7:03
